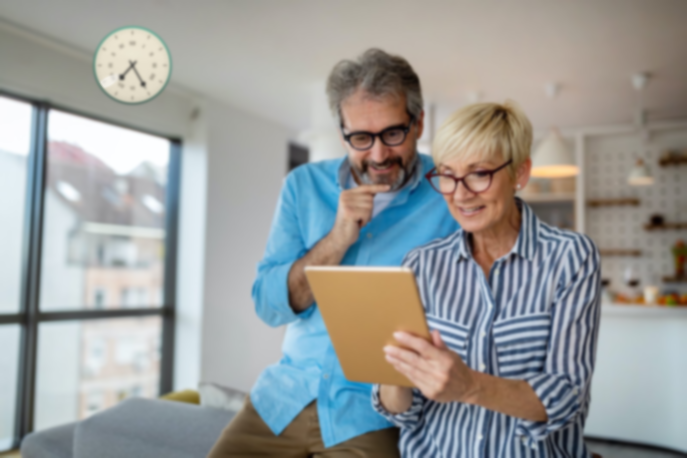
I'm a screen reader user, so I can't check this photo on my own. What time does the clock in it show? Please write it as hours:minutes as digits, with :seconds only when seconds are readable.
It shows 7:25
